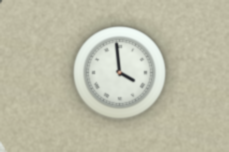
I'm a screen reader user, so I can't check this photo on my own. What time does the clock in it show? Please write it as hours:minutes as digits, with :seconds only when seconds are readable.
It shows 3:59
